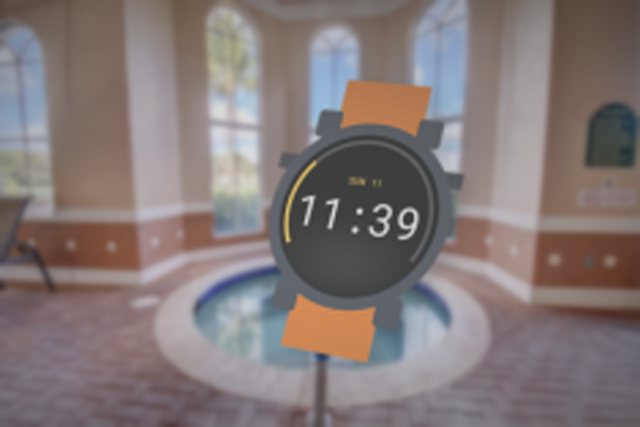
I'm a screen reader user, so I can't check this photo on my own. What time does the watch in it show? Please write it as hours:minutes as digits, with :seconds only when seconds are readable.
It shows 11:39
